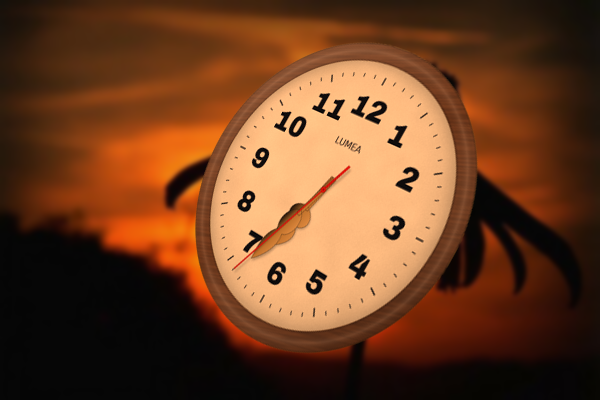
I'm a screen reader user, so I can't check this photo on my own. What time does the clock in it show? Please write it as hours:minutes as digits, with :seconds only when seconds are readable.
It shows 6:33:34
